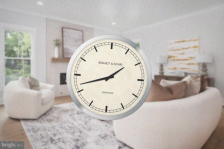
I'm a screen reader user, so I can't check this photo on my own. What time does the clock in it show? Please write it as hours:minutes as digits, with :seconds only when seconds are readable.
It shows 1:42
